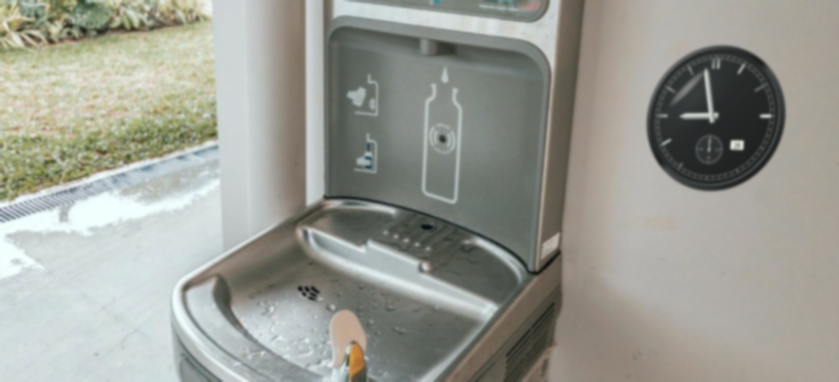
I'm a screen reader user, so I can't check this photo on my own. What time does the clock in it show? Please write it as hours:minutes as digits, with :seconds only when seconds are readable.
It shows 8:58
